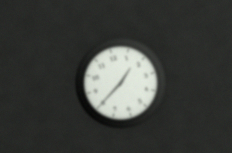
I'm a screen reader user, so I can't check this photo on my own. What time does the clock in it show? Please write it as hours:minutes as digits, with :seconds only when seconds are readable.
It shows 1:40
